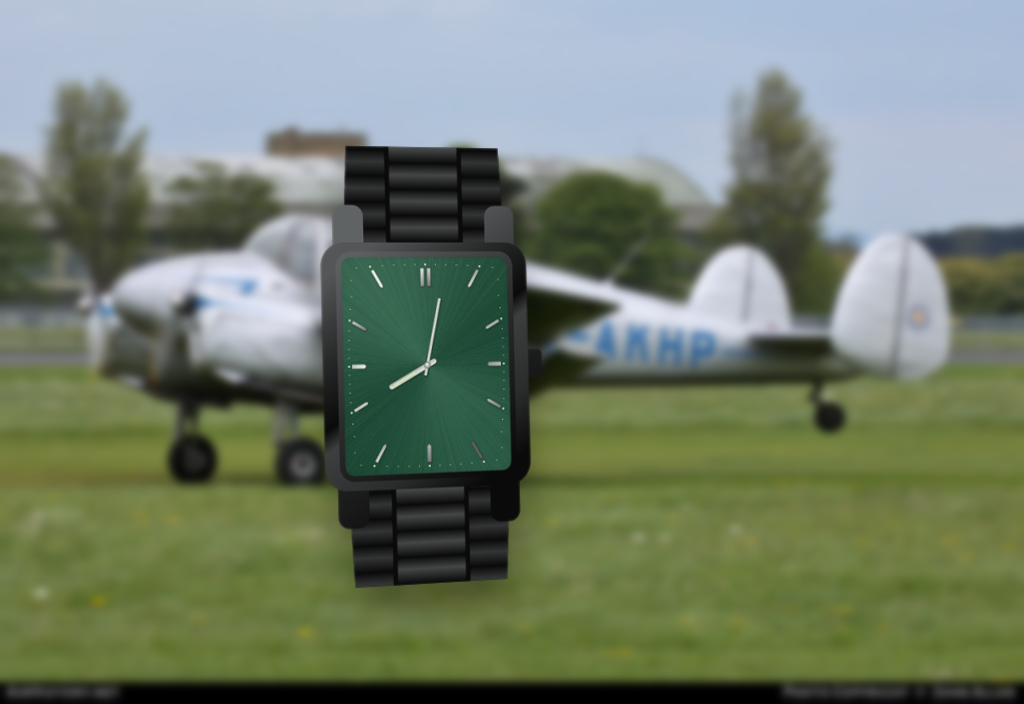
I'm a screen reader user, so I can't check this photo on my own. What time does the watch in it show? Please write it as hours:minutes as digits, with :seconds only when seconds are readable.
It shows 8:02
